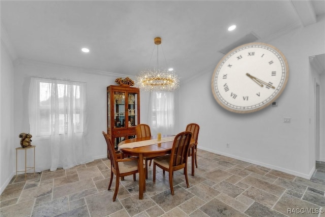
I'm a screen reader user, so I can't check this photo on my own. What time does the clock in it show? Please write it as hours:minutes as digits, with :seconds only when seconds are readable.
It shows 4:20
